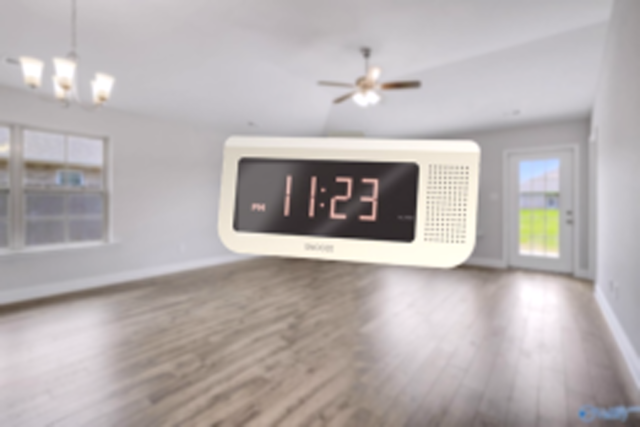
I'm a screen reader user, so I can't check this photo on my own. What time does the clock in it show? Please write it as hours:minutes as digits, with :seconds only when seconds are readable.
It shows 11:23
